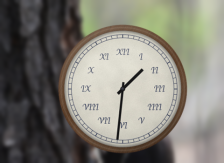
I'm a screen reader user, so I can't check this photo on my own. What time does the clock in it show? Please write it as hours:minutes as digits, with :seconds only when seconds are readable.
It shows 1:31
